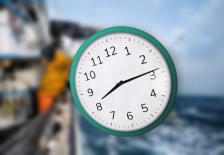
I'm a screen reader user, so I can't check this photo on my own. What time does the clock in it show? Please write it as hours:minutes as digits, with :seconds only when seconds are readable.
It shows 8:14
